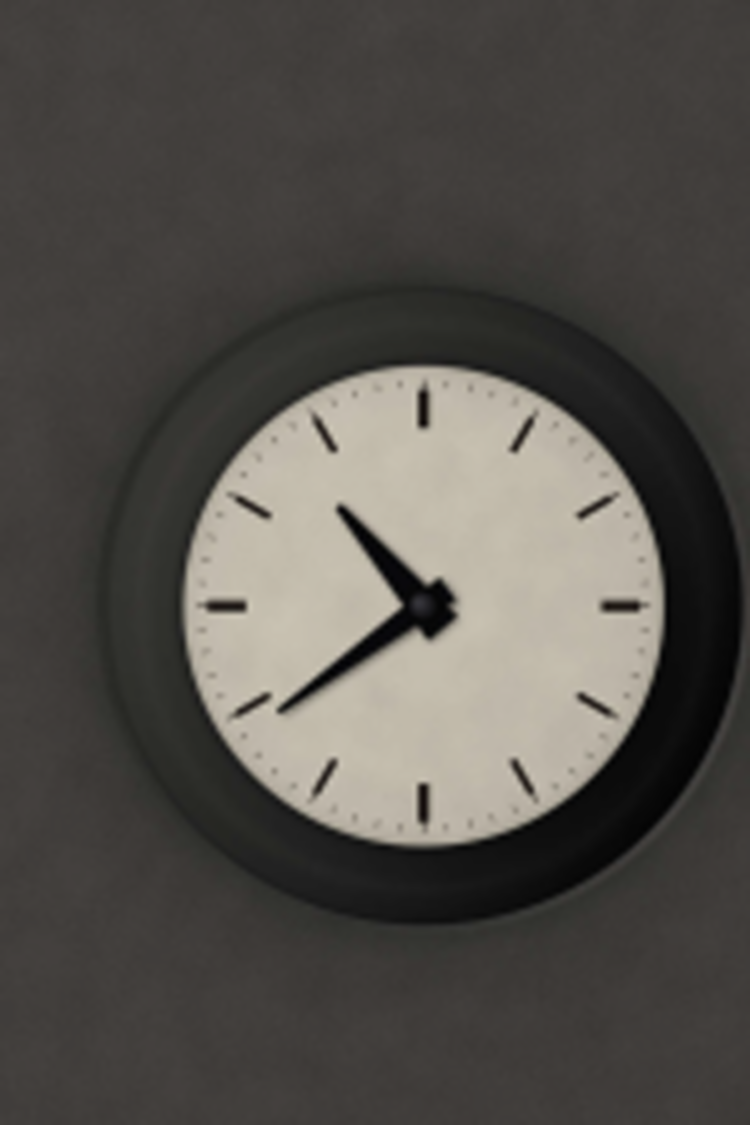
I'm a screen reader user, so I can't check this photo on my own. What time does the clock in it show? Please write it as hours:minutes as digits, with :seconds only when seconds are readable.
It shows 10:39
